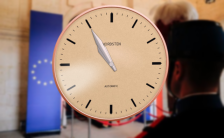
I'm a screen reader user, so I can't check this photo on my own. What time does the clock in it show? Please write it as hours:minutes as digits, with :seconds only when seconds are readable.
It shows 10:55
